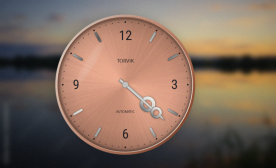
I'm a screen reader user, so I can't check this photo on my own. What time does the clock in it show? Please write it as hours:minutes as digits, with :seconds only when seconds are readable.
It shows 4:22
